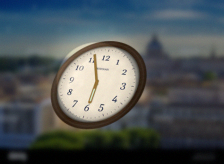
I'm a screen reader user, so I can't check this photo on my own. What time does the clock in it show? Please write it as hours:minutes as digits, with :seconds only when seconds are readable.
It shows 5:56
